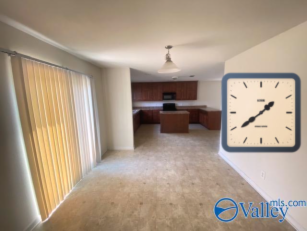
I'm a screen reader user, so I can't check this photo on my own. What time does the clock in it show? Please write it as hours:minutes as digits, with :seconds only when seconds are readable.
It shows 1:39
